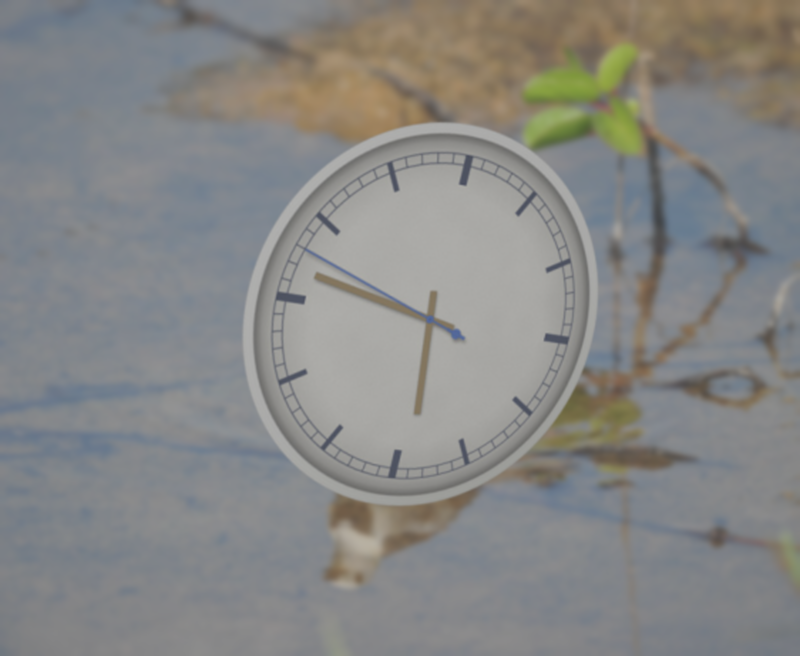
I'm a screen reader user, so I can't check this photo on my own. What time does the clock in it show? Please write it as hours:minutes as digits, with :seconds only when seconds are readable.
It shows 5:46:48
